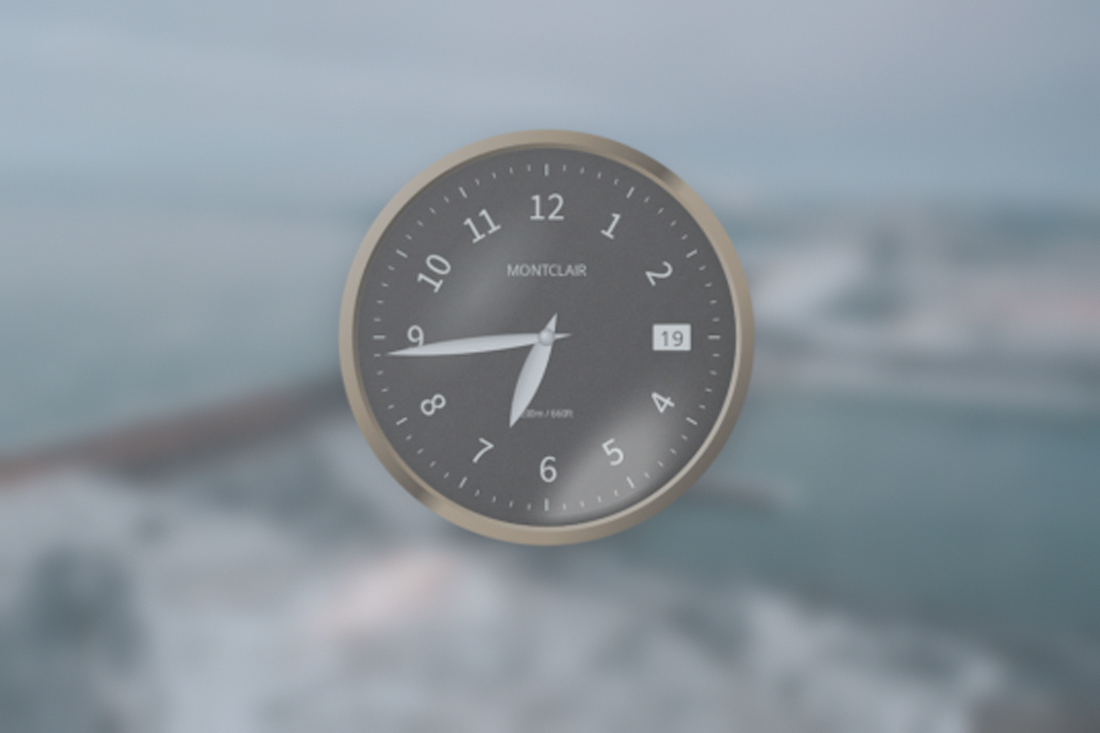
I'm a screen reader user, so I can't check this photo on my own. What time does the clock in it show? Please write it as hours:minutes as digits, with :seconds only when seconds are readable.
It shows 6:44
